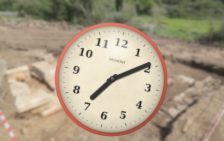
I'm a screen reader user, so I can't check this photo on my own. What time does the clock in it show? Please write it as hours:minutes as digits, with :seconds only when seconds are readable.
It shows 7:09
